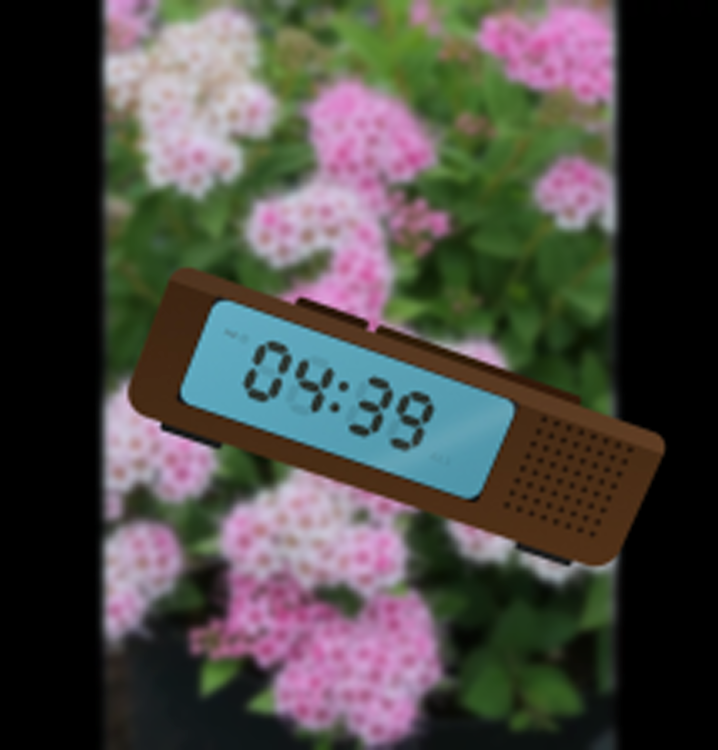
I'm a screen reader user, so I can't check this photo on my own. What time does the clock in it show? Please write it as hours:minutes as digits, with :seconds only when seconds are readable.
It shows 4:39
